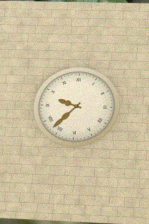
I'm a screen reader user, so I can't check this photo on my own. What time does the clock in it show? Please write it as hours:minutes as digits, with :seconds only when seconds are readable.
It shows 9:37
